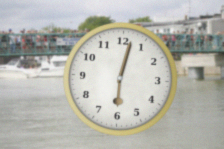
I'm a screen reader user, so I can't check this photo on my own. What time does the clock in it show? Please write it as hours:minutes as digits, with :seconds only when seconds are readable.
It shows 6:02
